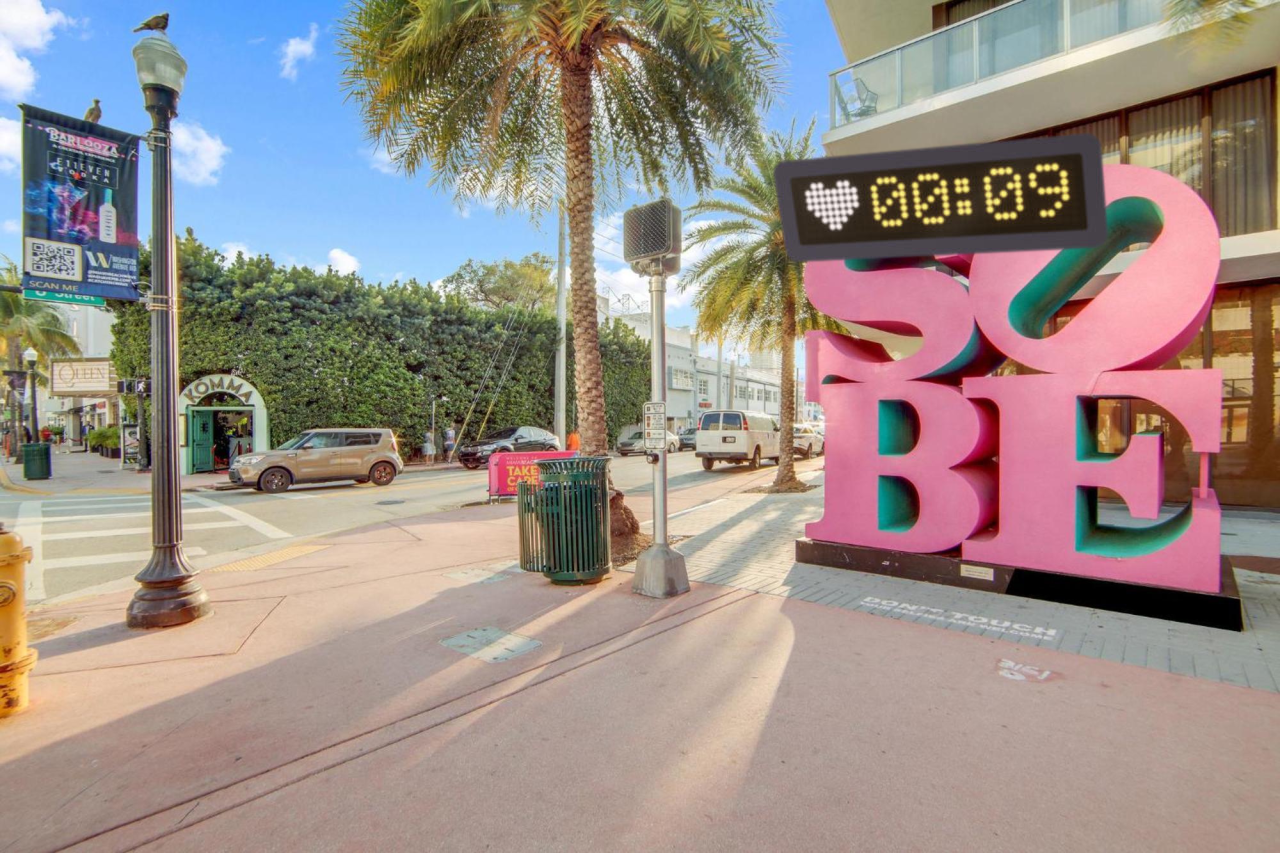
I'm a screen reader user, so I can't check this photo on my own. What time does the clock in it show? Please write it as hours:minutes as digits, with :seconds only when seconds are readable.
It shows 0:09
